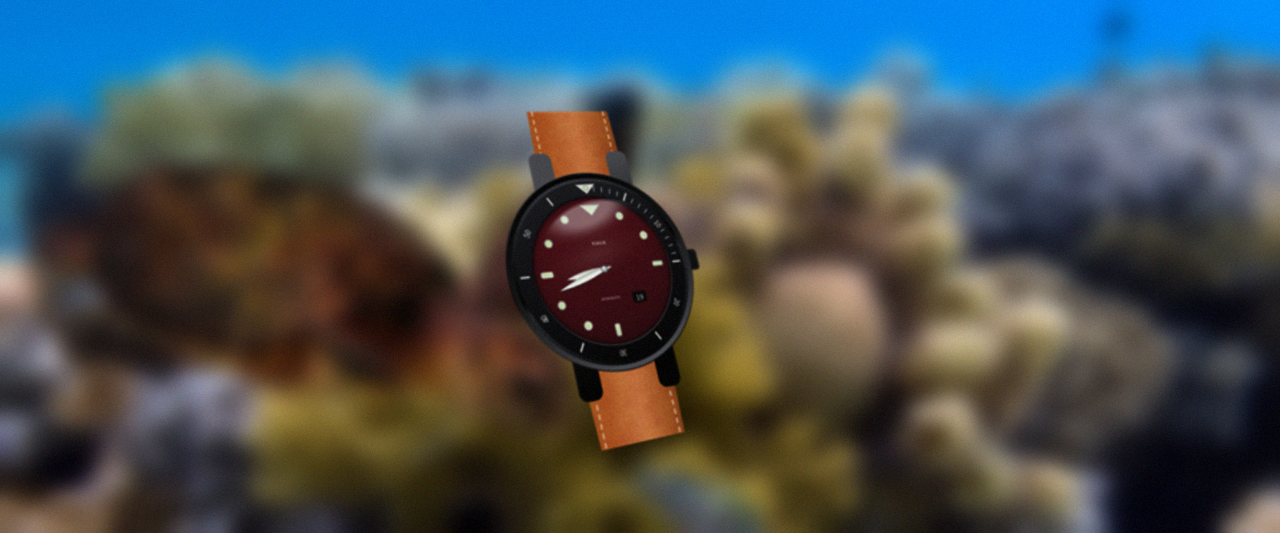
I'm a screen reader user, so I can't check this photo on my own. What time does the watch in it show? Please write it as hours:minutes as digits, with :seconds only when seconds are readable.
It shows 8:42
